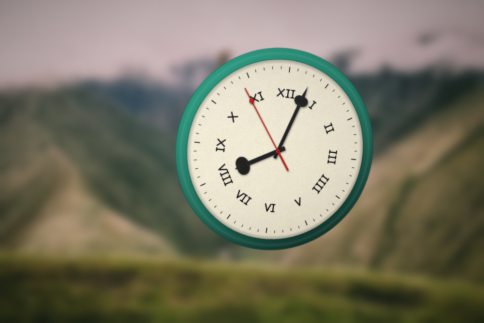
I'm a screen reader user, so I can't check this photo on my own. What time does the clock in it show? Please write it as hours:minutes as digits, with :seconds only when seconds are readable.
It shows 8:02:54
